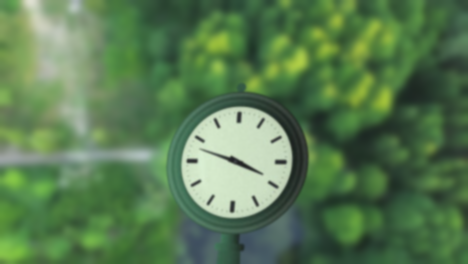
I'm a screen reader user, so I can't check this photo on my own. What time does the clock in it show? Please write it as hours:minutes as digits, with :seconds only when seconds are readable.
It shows 3:48
